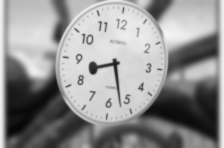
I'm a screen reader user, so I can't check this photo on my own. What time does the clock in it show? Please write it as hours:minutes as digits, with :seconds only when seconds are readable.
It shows 8:27
